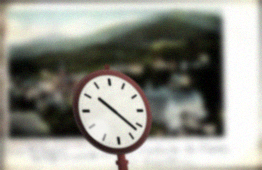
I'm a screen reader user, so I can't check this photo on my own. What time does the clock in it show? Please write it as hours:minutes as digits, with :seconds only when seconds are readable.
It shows 10:22
